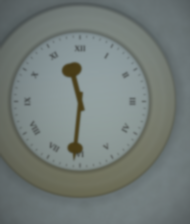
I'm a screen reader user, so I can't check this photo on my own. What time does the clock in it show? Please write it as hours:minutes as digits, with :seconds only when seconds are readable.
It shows 11:31
